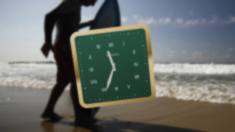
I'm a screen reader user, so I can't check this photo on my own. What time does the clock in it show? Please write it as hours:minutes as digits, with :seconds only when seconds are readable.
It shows 11:34
